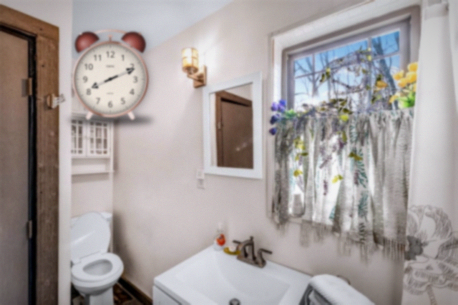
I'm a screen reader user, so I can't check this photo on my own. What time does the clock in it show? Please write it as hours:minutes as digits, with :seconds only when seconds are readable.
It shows 8:11
